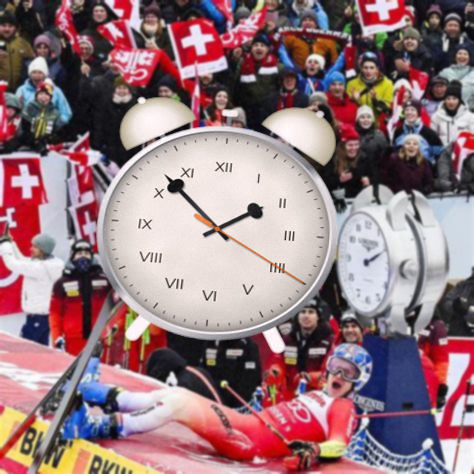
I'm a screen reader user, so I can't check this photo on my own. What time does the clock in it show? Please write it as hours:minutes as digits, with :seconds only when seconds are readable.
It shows 1:52:20
